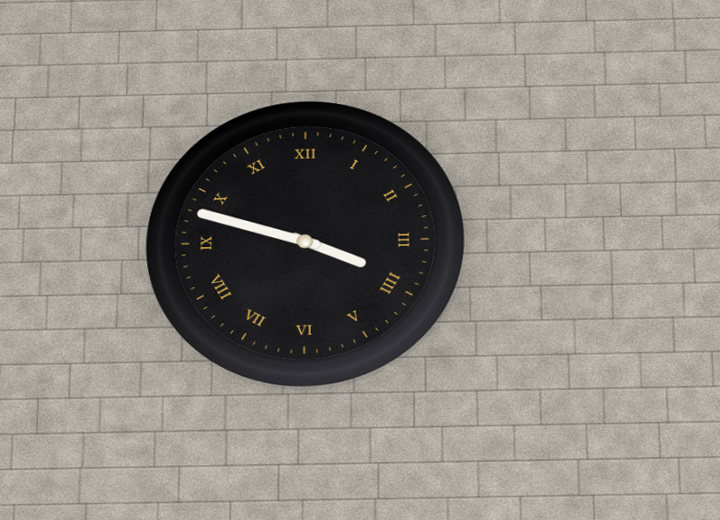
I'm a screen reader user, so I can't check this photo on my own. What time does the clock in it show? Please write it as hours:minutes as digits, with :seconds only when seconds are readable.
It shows 3:48
